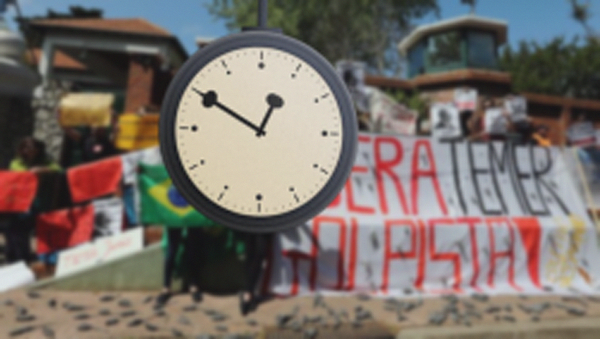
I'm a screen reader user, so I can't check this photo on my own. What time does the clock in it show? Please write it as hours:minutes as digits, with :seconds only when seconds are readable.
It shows 12:50
